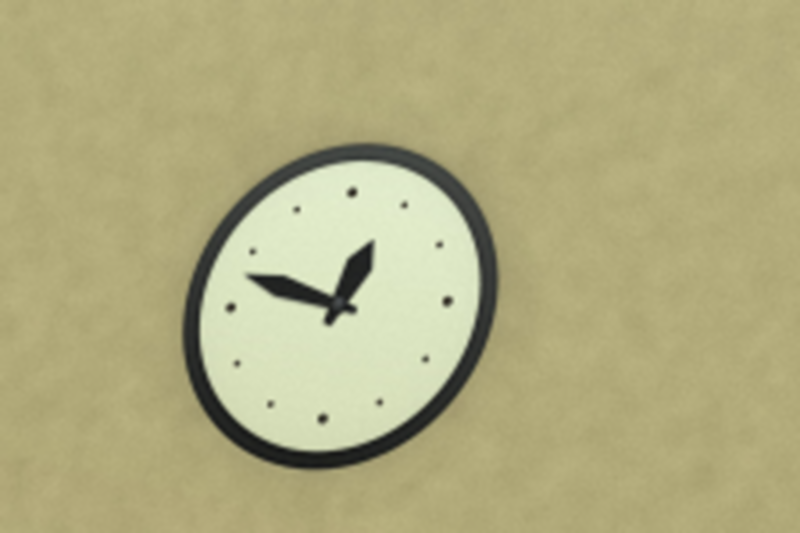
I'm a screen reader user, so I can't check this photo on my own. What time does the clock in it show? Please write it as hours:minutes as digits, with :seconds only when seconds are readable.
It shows 12:48
